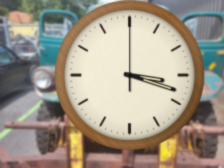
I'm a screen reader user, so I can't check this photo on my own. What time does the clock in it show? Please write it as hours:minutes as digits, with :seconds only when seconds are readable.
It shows 3:18:00
